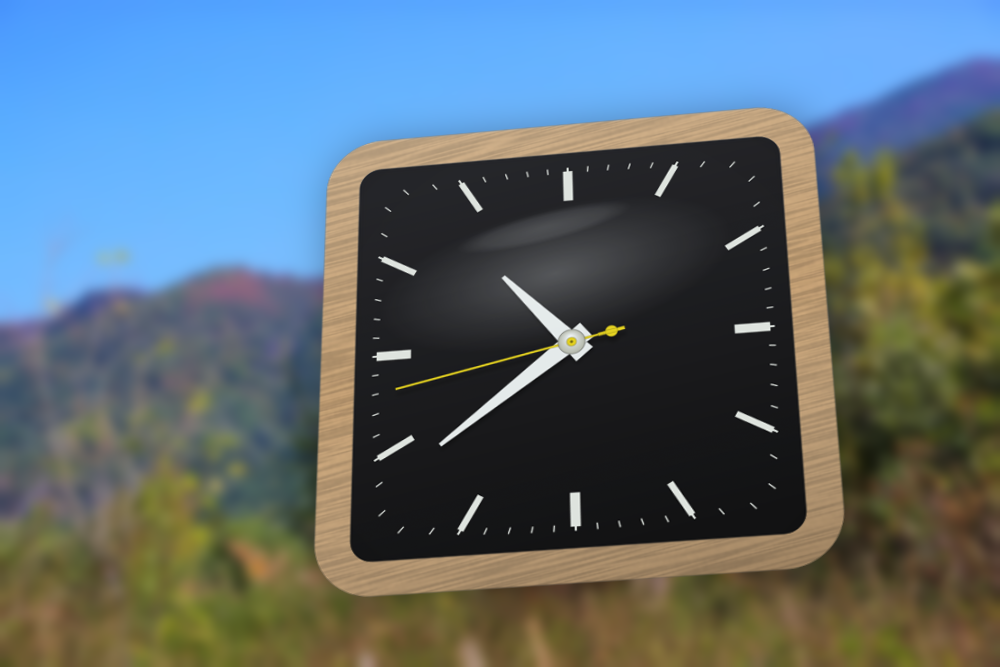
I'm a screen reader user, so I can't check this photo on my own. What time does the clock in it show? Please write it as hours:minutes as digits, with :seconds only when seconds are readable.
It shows 10:38:43
